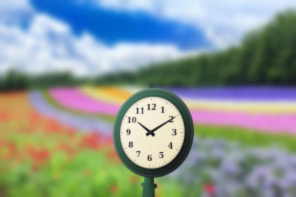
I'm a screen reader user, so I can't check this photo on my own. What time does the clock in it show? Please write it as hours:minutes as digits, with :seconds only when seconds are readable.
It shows 10:10
